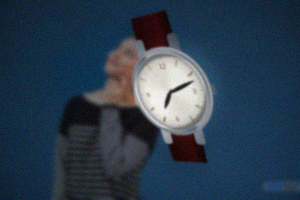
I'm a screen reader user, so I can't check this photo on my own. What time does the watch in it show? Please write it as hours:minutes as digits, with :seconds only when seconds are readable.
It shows 7:12
